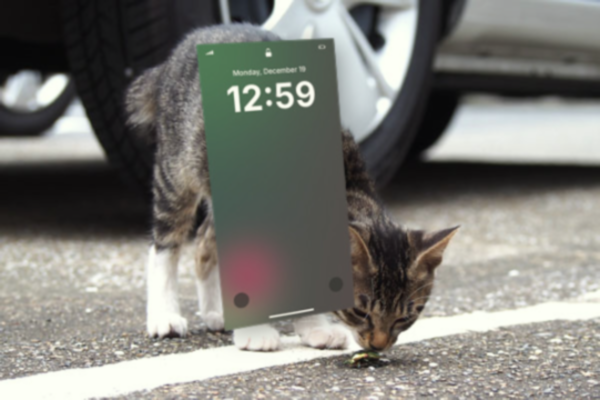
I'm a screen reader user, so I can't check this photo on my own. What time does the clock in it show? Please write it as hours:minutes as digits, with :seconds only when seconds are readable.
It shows 12:59
